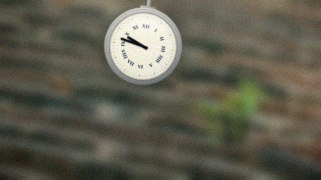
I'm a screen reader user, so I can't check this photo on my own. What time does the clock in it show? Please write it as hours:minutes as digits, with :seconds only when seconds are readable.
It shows 9:47
